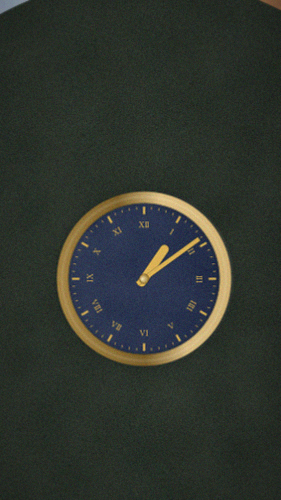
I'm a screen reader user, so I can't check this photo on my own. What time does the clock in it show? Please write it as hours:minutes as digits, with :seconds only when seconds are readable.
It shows 1:09
